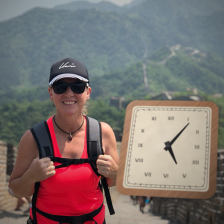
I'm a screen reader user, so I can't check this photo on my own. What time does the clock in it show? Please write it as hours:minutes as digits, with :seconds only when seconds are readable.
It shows 5:06
